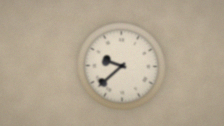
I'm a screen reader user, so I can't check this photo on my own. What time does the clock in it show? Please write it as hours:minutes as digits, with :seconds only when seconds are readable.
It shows 9:38
